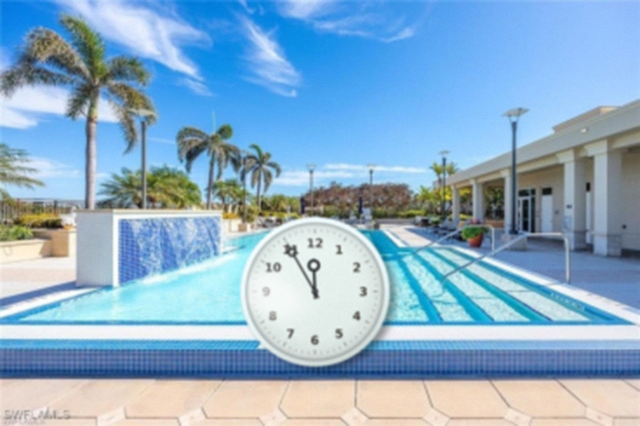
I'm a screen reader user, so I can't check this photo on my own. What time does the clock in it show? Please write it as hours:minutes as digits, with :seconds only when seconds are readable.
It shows 11:55
